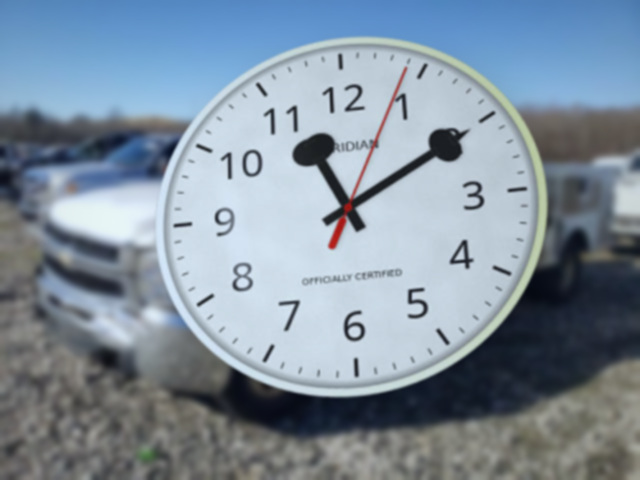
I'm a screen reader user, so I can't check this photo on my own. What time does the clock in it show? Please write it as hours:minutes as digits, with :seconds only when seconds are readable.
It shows 11:10:04
